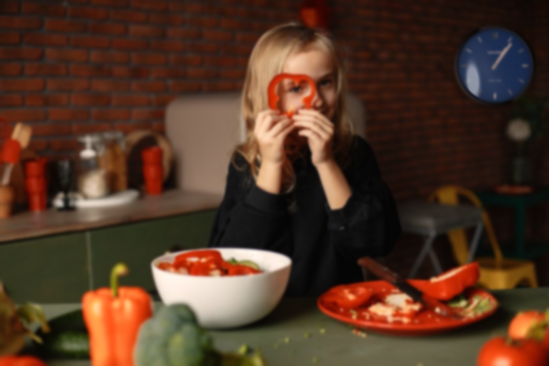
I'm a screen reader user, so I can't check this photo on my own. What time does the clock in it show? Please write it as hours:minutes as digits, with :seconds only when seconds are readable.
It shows 1:06
